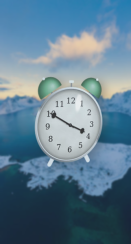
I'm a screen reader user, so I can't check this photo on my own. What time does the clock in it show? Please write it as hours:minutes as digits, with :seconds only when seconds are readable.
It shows 3:50
